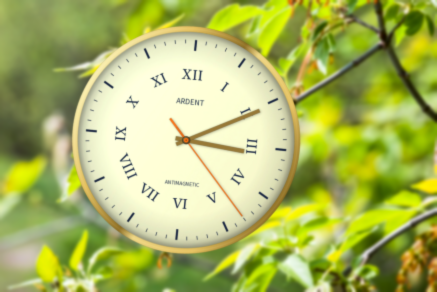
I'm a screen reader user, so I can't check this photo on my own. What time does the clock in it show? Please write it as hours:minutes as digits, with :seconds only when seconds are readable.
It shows 3:10:23
